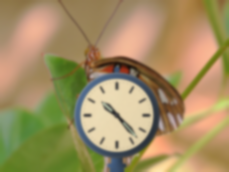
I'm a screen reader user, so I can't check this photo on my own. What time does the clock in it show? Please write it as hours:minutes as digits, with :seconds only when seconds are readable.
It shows 10:23
